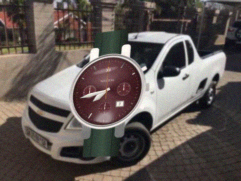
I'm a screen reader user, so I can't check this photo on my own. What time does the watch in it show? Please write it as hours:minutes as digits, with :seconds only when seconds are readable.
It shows 7:43
